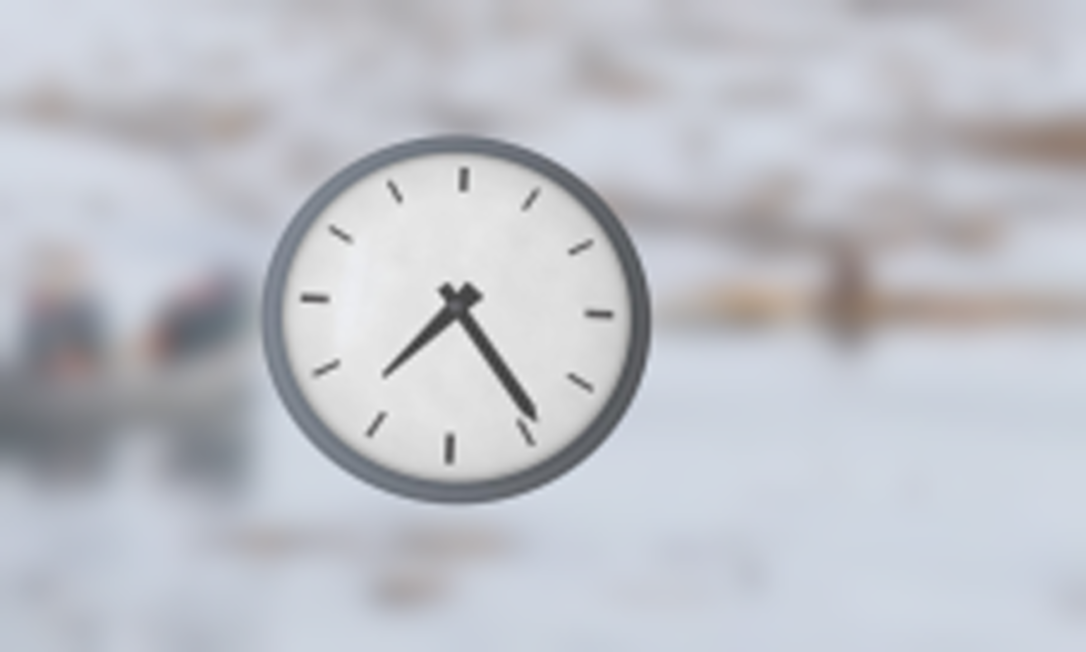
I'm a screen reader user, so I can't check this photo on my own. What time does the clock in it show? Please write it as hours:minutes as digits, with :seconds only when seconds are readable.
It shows 7:24
